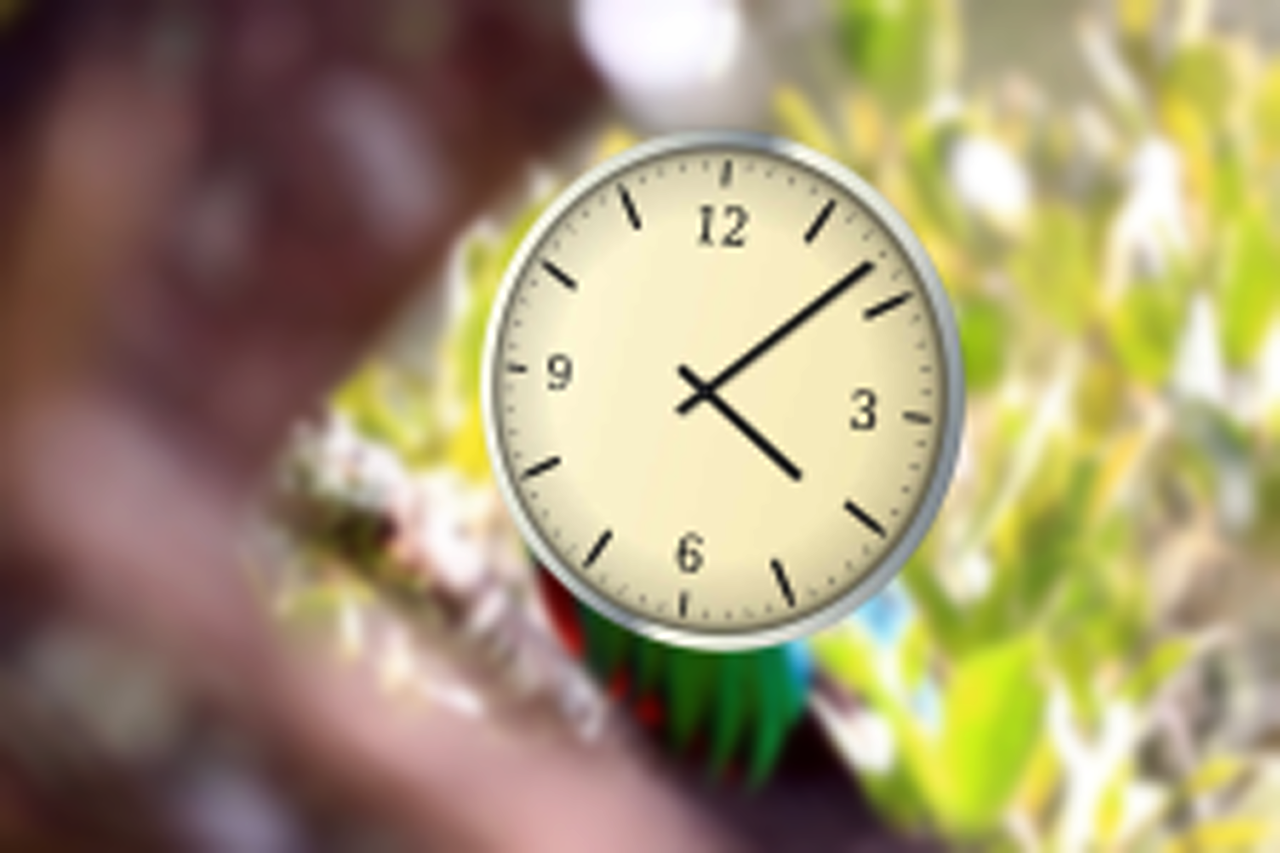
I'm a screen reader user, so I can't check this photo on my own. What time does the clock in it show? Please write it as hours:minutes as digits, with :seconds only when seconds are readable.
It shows 4:08
